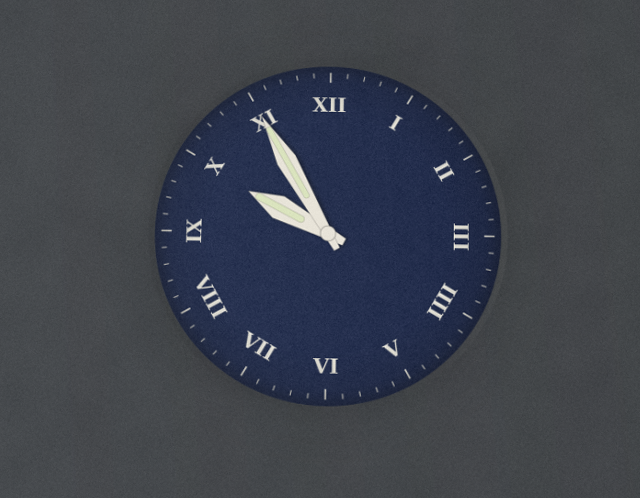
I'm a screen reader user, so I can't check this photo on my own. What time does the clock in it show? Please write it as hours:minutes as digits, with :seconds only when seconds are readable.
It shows 9:55
